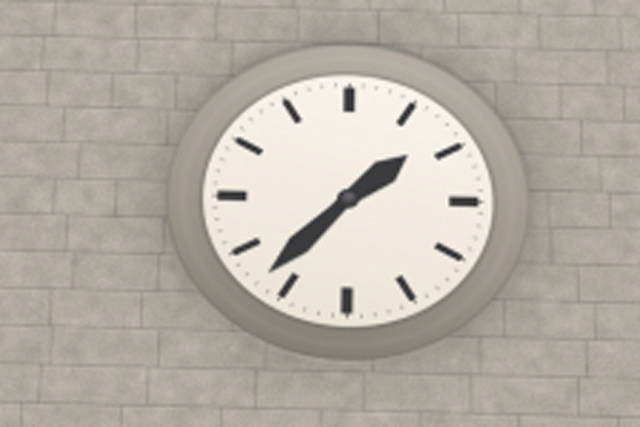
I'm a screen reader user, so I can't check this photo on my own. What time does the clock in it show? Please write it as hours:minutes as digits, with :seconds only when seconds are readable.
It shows 1:37
